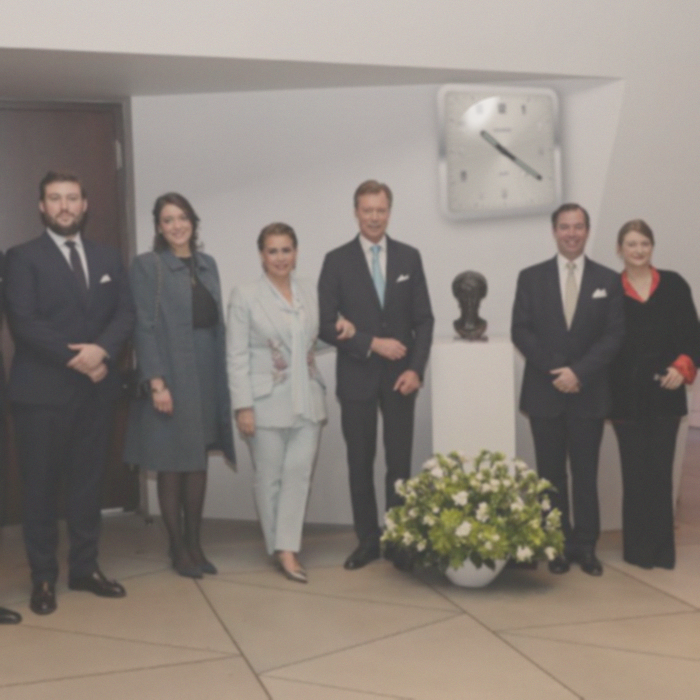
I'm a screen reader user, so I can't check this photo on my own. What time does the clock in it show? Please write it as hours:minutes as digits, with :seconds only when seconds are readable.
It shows 10:21
